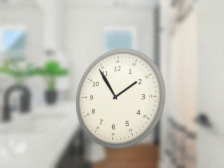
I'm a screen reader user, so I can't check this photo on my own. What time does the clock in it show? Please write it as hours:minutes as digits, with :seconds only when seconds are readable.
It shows 1:54
